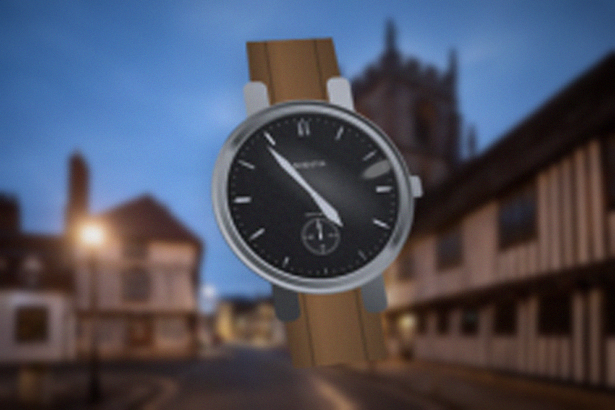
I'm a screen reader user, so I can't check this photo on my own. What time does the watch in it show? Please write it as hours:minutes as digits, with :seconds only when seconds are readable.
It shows 4:54
